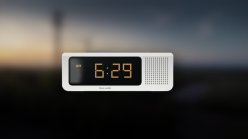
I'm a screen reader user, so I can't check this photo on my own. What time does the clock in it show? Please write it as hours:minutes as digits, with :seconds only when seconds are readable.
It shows 6:29
